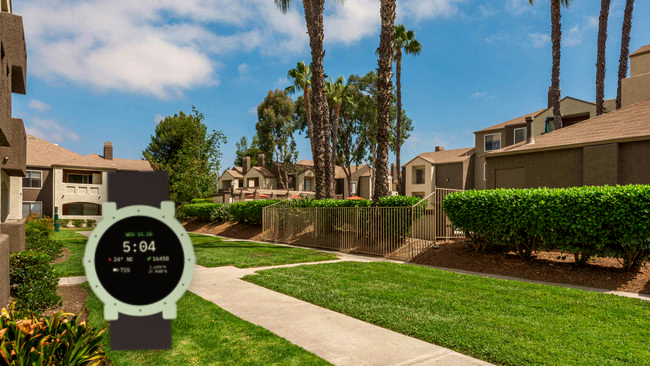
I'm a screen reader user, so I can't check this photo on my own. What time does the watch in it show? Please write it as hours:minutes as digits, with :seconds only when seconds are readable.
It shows 5:04
